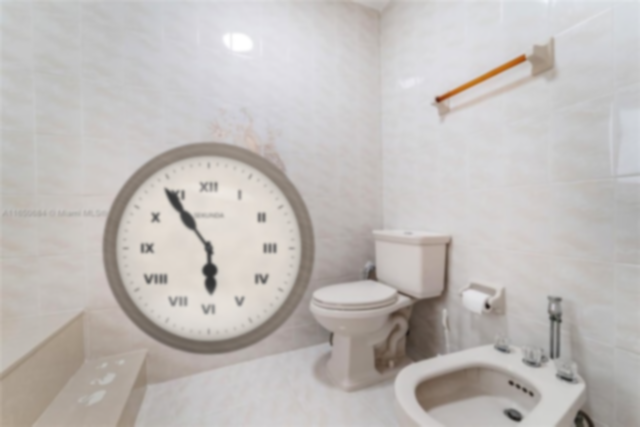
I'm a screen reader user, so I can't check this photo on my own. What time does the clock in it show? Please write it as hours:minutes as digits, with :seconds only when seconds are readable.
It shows 5:54
